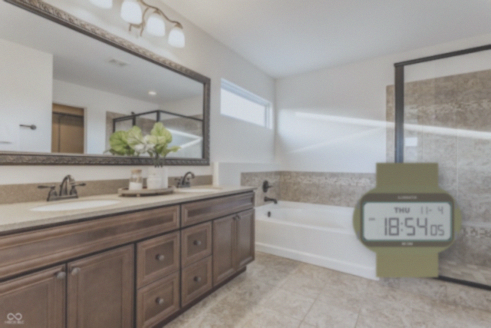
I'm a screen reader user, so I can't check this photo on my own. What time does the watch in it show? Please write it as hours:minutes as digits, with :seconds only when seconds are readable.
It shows 18:54:05
